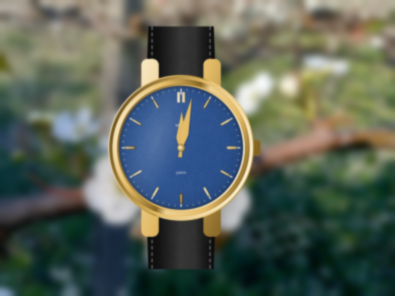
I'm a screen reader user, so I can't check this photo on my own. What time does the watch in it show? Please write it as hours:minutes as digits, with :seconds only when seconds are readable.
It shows 12:02
